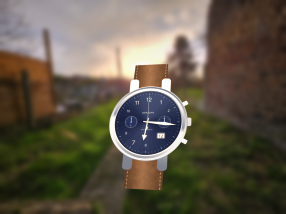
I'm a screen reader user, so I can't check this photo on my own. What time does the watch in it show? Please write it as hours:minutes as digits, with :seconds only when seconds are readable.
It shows 6:16
